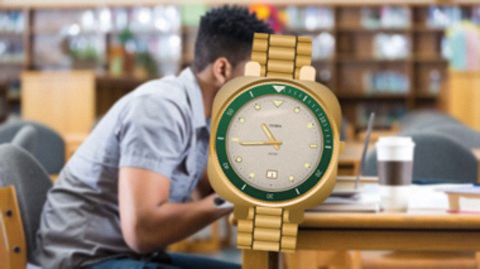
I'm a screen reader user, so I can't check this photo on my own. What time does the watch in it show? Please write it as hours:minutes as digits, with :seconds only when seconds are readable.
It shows 10:44
